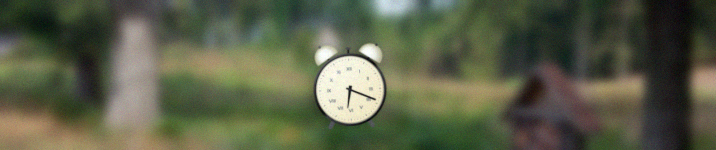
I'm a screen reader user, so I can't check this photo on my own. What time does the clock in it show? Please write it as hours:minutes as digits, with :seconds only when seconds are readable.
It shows 6:19
